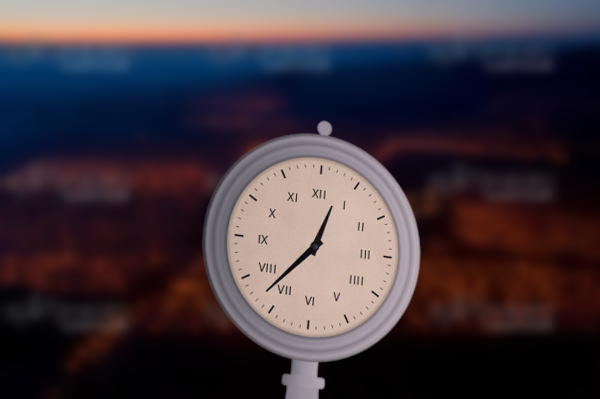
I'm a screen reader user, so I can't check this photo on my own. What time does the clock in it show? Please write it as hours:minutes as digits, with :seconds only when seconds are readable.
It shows 12:37
